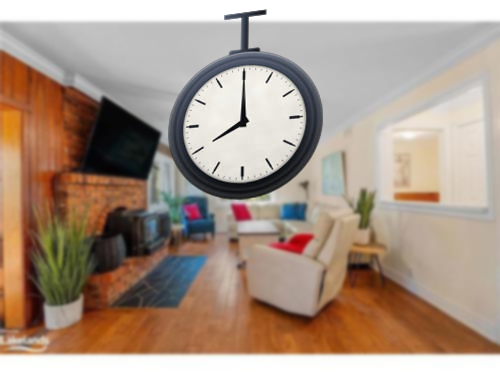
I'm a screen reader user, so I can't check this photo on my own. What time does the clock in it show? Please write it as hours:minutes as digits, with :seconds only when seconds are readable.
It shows 8:00
